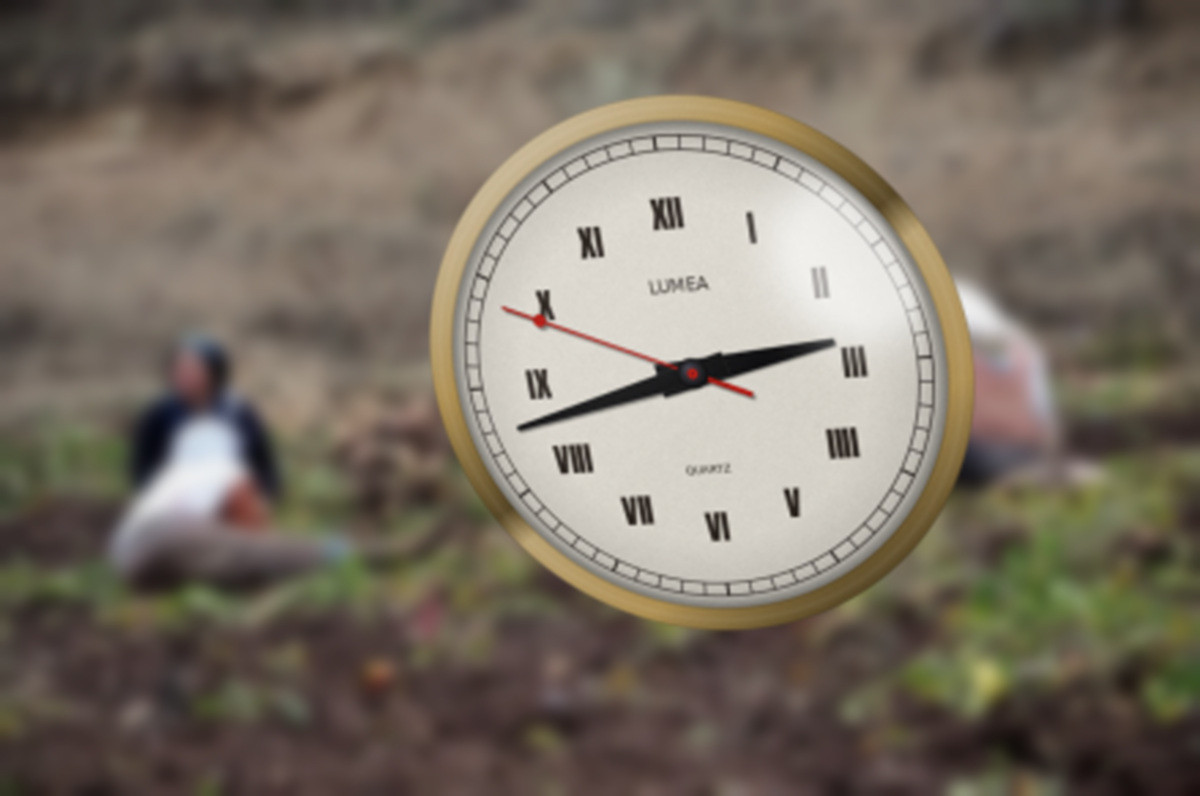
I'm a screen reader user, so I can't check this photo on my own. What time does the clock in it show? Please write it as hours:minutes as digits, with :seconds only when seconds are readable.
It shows 2:42:49
